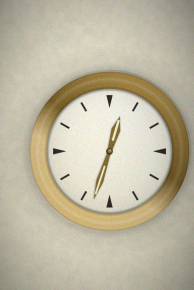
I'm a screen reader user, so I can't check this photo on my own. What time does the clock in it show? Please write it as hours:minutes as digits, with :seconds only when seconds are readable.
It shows 12:33
